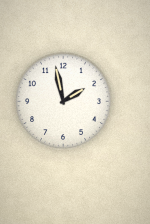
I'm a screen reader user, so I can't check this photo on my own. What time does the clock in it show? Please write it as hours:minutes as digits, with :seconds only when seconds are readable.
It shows 1:58
